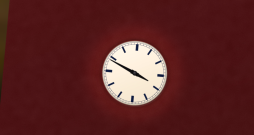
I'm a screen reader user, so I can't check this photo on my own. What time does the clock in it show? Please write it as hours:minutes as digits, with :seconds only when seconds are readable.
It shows 3:49
